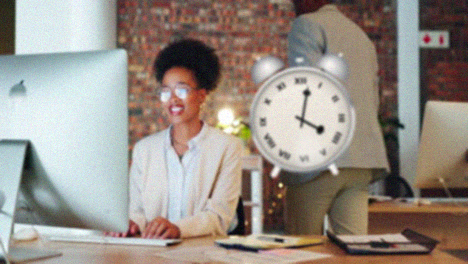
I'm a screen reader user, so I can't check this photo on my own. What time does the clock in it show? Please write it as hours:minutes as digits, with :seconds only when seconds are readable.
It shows 4:02
